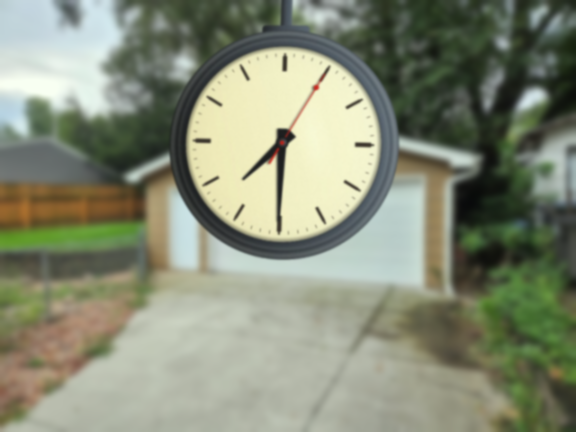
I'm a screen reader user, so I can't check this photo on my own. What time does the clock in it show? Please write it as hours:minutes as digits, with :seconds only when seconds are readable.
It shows 7:30:05
